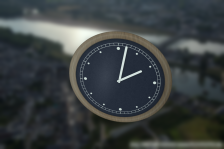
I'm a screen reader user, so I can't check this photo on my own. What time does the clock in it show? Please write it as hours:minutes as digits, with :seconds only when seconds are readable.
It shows 2:02
